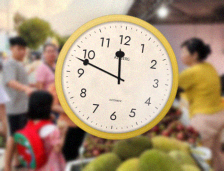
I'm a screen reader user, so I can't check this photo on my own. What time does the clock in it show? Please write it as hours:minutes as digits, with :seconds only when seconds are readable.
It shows 11:48
